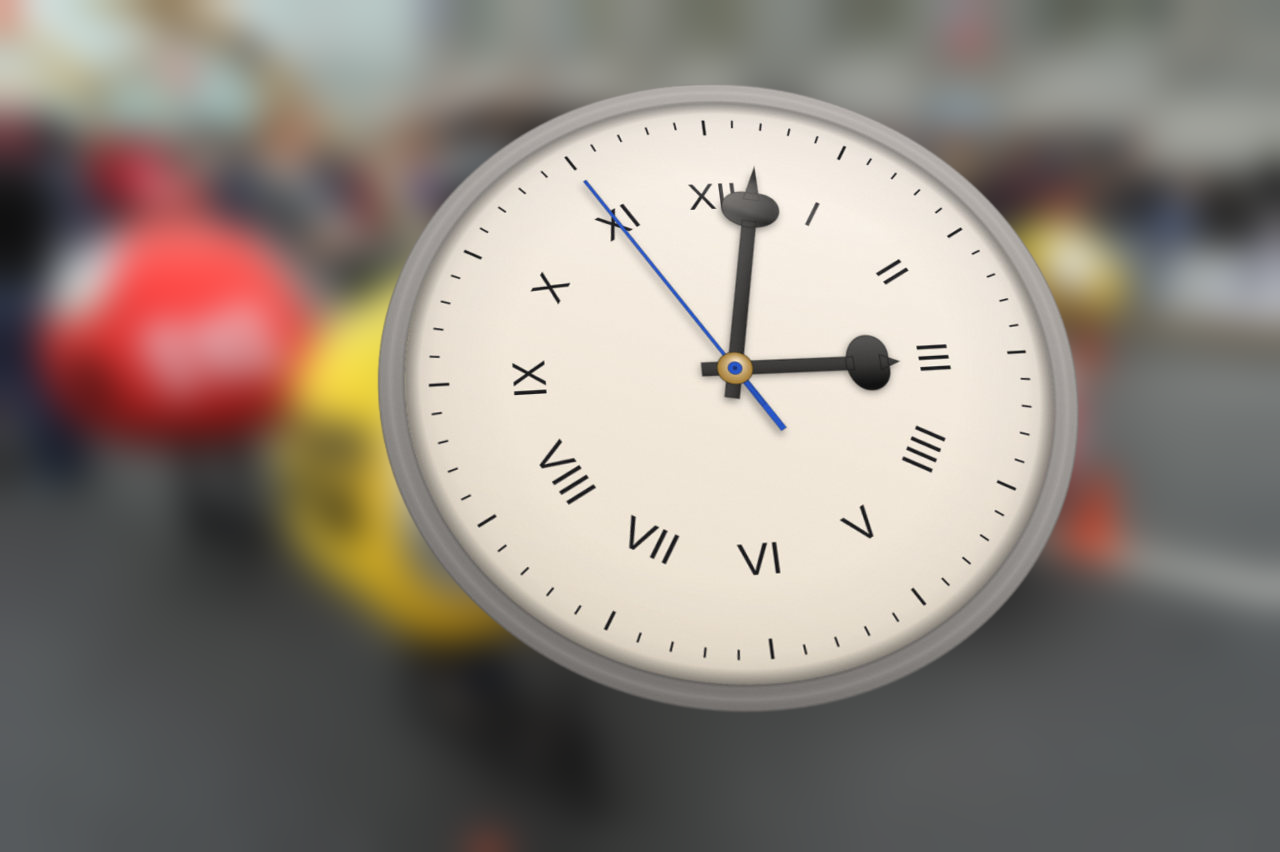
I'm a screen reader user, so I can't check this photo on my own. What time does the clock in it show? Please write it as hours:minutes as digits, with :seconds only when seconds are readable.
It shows 3:01:55
